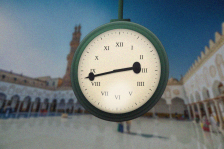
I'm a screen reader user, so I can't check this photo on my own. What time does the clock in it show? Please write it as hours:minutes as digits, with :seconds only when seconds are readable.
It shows 2:43
